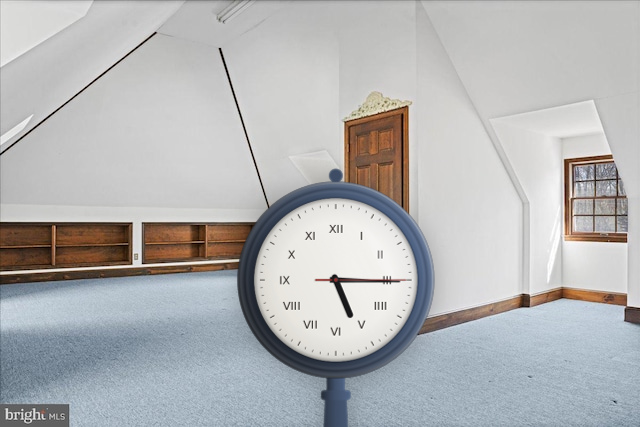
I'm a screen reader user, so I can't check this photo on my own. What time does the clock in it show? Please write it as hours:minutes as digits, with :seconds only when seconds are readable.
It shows 5:15:15
